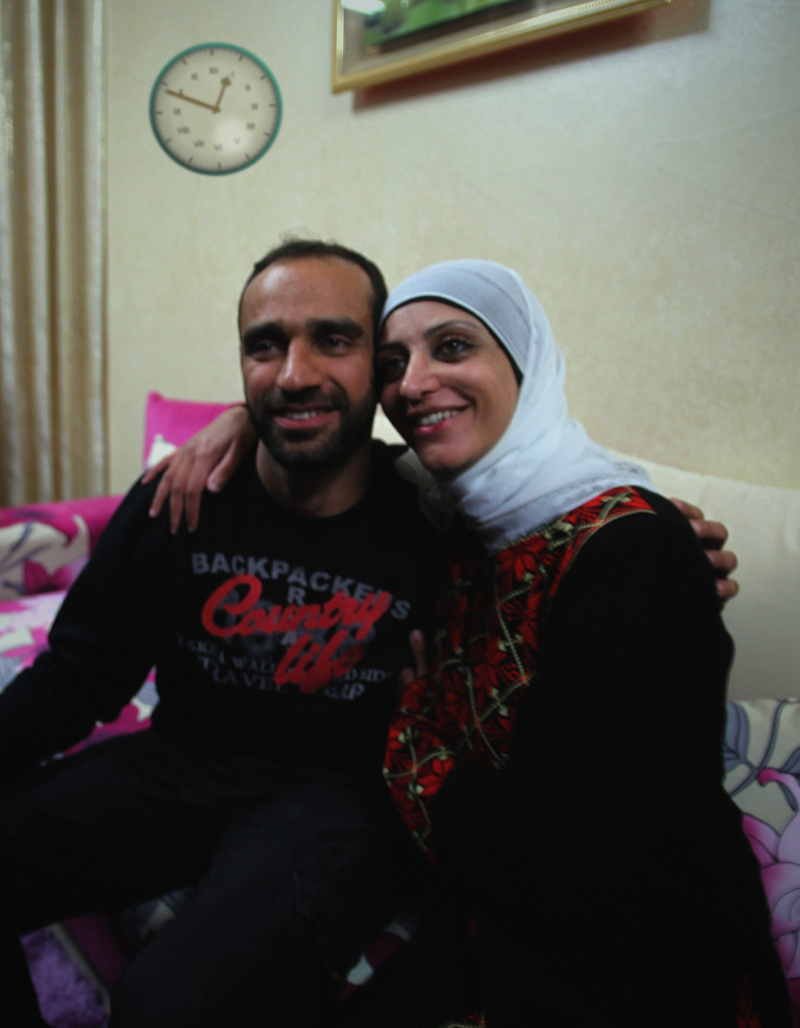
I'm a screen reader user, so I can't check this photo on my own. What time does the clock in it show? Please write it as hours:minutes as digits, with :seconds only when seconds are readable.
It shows 12:49
